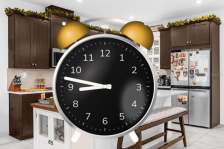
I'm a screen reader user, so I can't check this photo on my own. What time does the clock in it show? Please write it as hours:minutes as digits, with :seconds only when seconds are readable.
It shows 8:47
